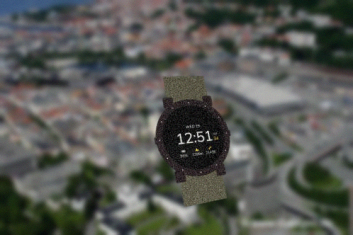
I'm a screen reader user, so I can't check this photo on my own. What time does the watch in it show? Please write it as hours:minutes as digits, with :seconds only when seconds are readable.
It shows 12:51
